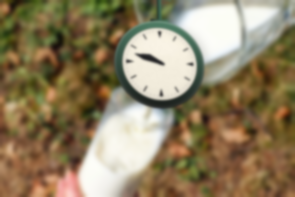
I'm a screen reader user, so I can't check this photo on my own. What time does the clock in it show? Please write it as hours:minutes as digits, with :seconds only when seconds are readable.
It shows 9:48
